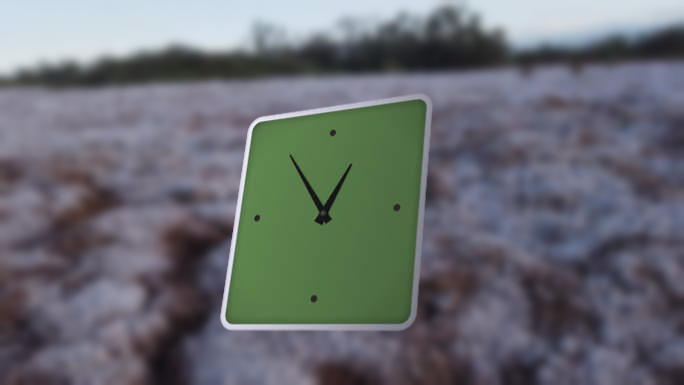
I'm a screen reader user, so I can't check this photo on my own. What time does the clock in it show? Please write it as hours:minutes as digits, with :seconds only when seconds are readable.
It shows 12:54
